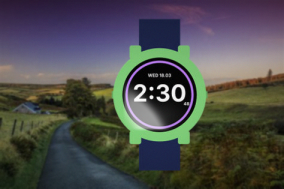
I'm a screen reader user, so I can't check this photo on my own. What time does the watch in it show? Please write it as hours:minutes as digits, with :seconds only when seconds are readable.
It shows 2:30
